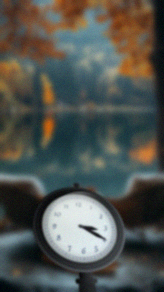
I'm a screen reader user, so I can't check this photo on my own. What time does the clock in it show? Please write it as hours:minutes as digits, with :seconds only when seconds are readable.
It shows 3:20
